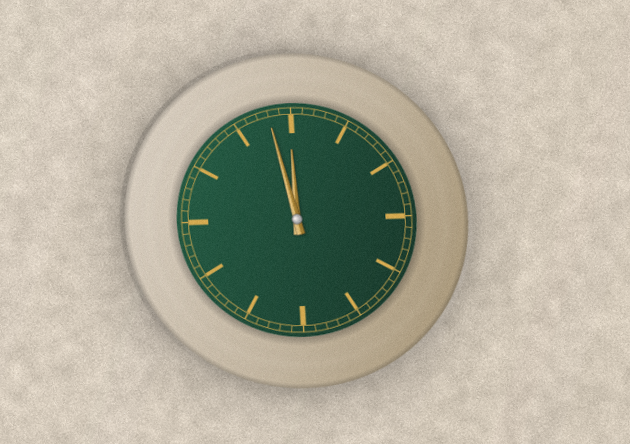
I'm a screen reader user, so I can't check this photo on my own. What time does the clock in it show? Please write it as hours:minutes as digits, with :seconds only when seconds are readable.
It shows 11:58
